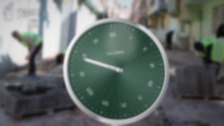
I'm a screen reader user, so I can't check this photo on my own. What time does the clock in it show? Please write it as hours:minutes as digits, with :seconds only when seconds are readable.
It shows 9:49
